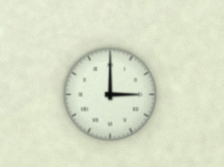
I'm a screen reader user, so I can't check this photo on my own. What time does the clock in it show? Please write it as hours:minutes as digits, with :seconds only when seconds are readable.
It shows 3:00
